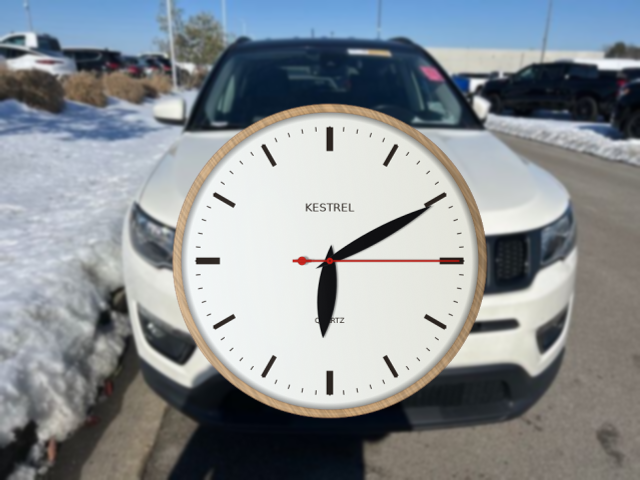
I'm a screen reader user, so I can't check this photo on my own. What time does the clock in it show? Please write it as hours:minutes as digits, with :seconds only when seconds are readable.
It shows 6:10:15
